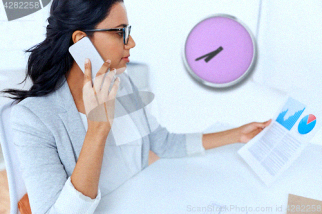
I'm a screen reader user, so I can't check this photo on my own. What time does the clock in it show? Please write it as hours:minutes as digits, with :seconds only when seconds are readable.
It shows 7:41
